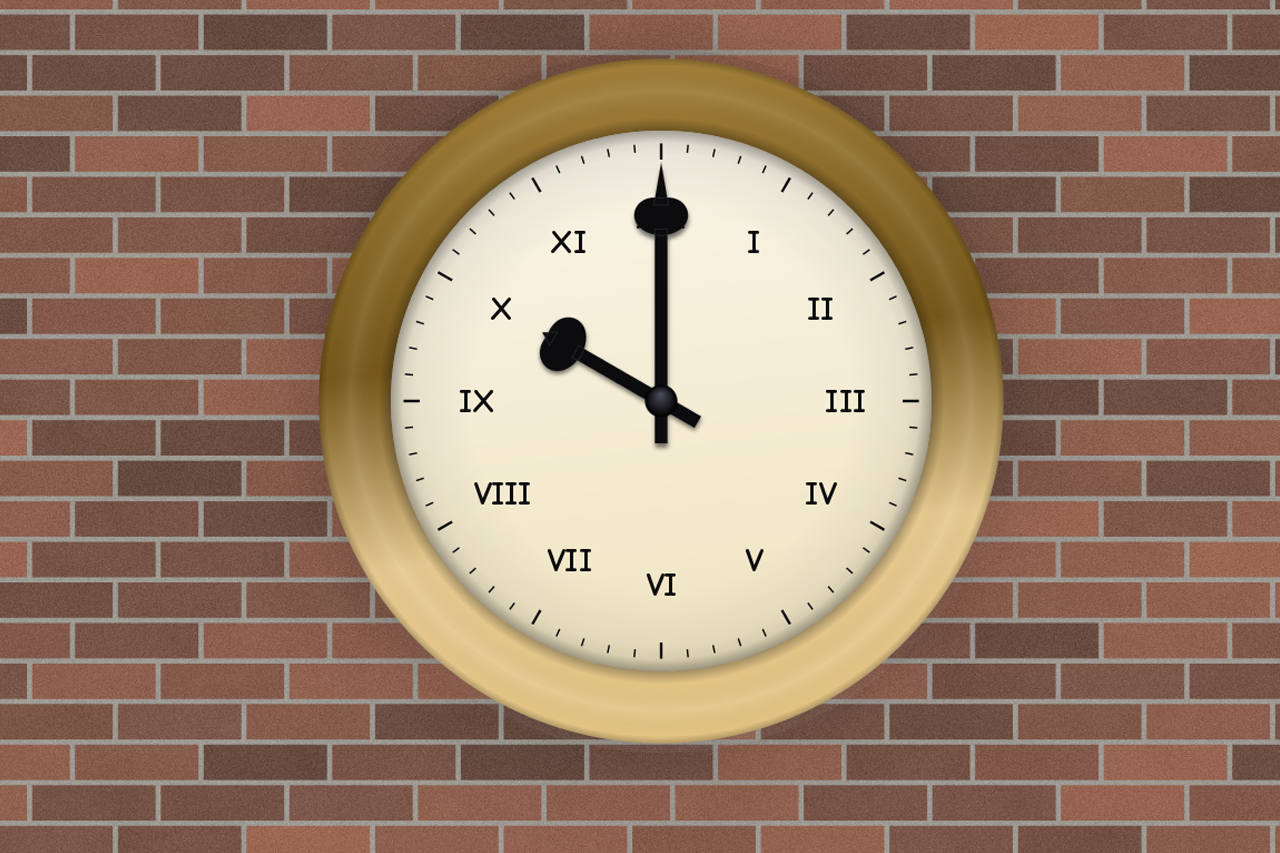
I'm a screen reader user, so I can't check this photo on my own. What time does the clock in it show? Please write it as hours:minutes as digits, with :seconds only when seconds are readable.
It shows 10:00
